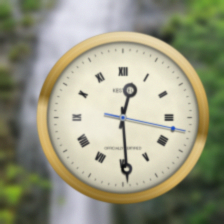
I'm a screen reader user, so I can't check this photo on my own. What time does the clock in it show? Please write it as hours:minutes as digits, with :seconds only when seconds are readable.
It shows 12:29:17
